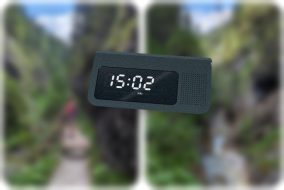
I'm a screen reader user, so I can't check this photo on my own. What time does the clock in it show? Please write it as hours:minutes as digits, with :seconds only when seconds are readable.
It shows 15:02
